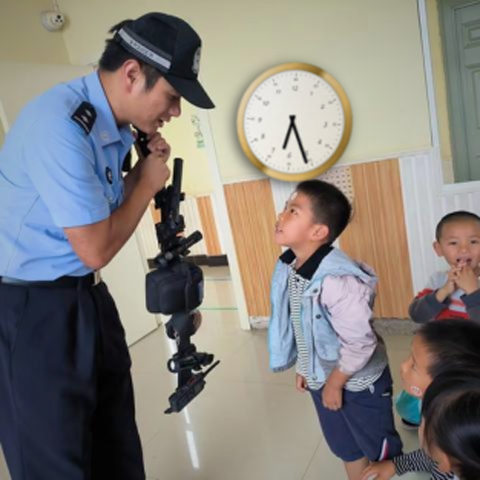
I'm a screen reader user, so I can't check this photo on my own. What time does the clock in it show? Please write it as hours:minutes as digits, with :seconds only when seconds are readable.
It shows 6:26
